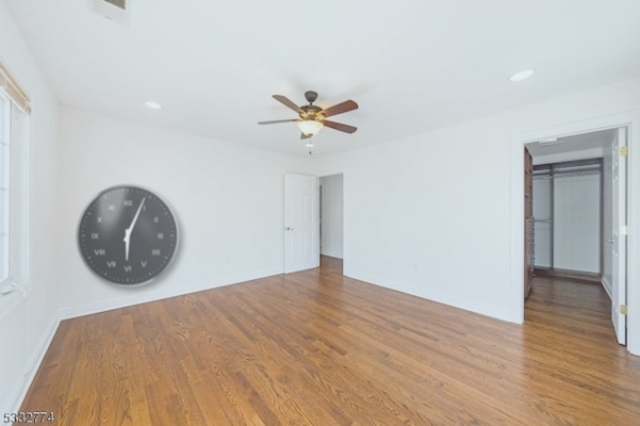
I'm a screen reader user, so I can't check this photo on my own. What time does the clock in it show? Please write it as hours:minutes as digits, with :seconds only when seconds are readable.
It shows 6:04
